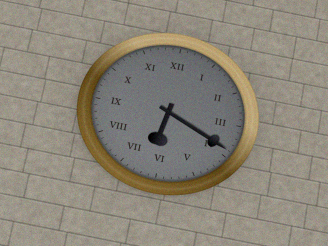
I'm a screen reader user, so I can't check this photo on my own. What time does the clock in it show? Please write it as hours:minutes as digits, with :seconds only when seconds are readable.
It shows 6:19
